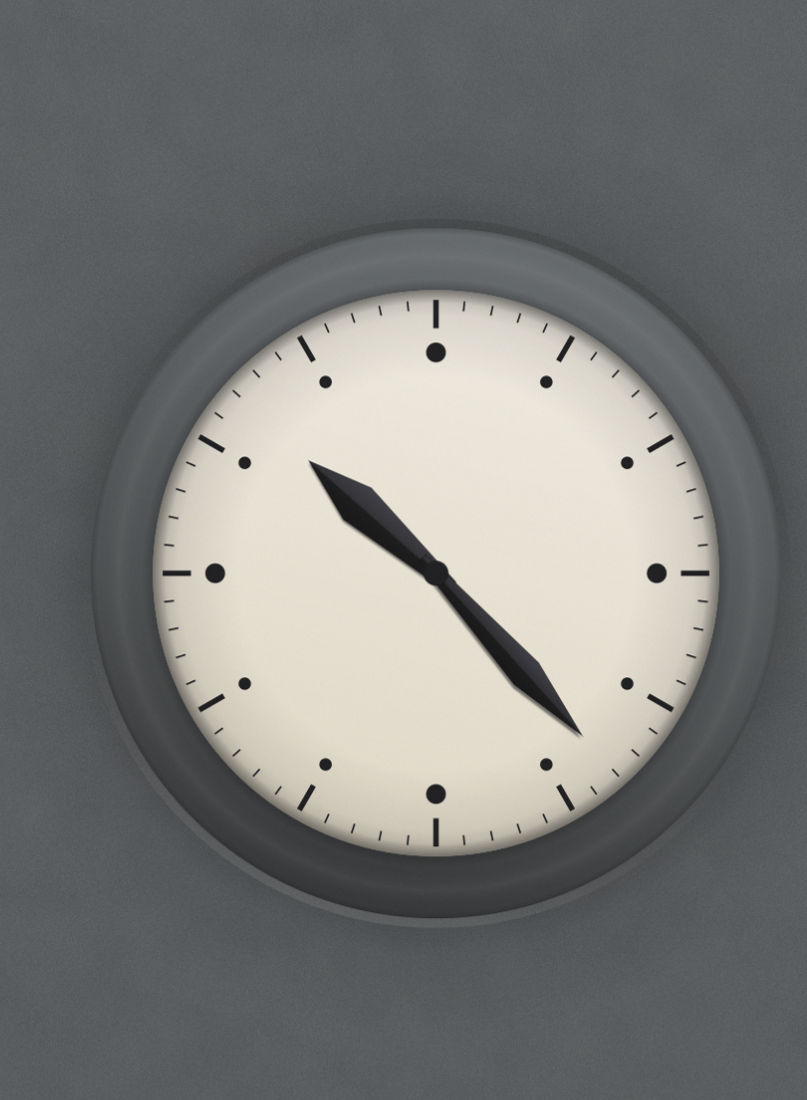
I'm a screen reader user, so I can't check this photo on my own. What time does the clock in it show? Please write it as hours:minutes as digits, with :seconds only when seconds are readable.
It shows 10:23
